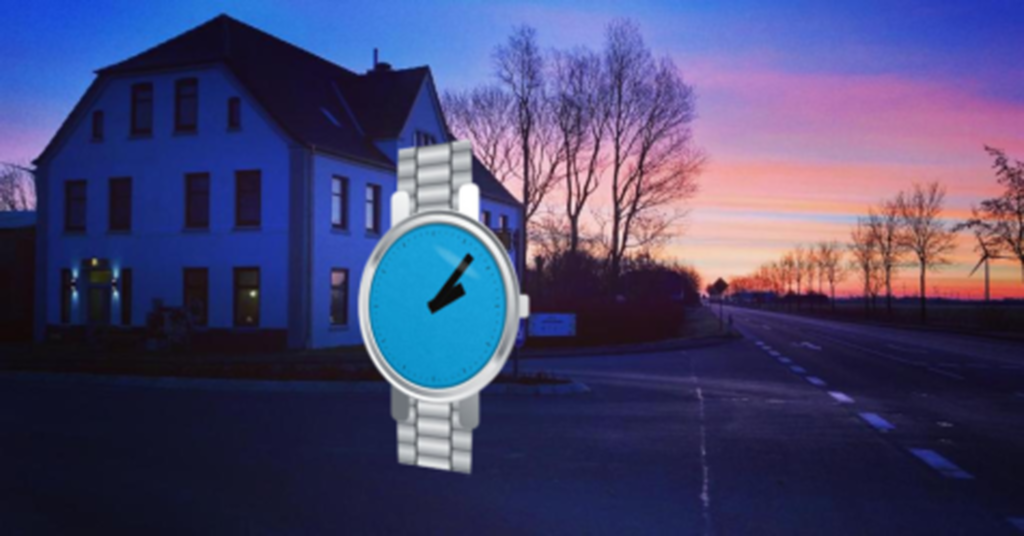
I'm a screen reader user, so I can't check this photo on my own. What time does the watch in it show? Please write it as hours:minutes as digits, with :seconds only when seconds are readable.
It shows 2:07
